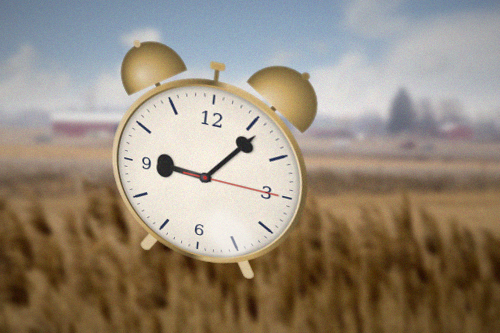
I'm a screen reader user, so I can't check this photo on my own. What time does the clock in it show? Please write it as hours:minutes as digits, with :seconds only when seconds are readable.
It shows 9:06:15
